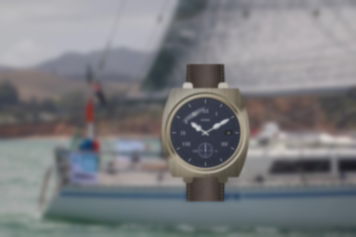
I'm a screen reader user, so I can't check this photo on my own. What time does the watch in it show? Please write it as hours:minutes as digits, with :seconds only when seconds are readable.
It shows 10:10
